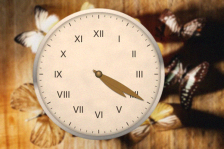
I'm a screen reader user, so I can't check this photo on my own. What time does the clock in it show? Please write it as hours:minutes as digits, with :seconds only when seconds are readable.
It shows 4:20
